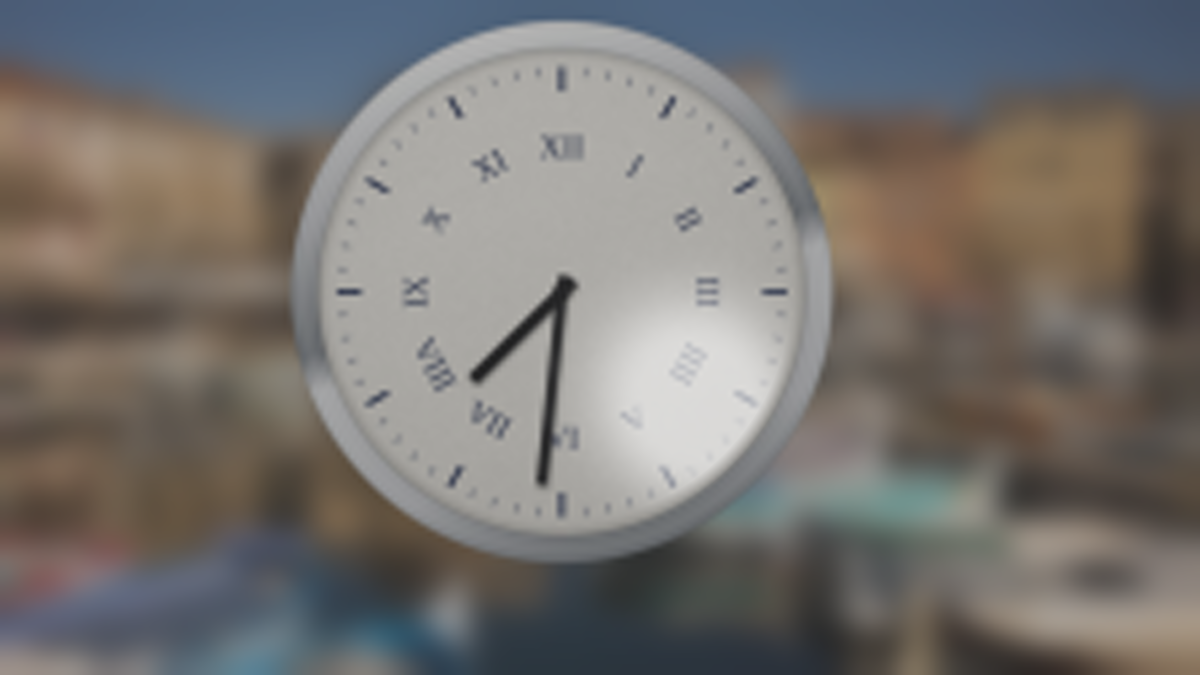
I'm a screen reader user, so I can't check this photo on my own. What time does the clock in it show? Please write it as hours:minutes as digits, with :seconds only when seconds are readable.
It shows 7:31
